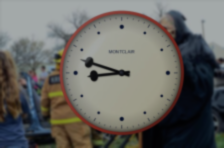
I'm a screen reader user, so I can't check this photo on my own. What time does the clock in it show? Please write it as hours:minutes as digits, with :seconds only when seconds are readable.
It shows 8:48
